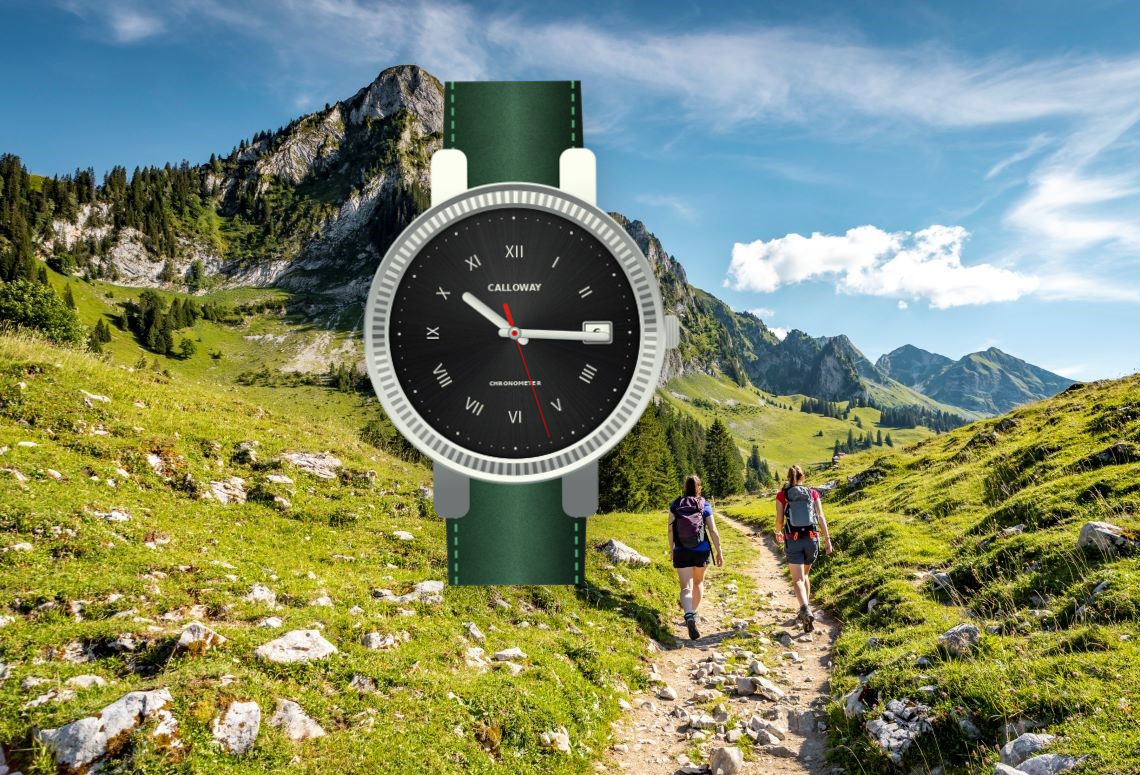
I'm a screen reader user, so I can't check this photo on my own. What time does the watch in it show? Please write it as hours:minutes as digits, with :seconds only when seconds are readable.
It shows 10:15:27
